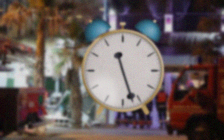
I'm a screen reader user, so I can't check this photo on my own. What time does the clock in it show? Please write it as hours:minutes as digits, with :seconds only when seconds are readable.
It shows 11:27
